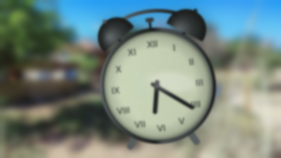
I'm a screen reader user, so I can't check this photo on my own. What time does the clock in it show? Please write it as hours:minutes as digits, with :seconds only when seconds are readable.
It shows 6:21
